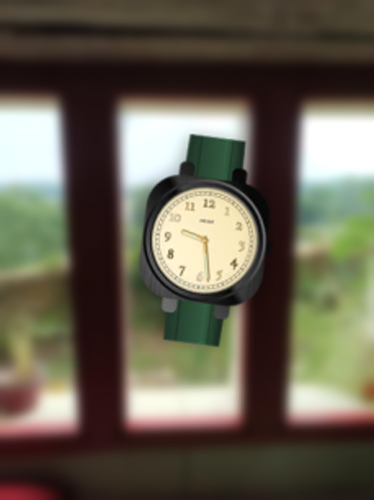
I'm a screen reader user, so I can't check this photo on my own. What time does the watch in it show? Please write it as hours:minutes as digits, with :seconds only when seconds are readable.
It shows 9:28
